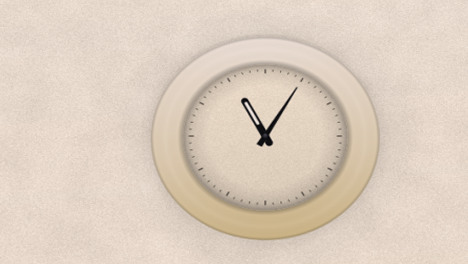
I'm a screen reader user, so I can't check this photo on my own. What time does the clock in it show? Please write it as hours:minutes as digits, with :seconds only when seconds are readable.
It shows 11:05
